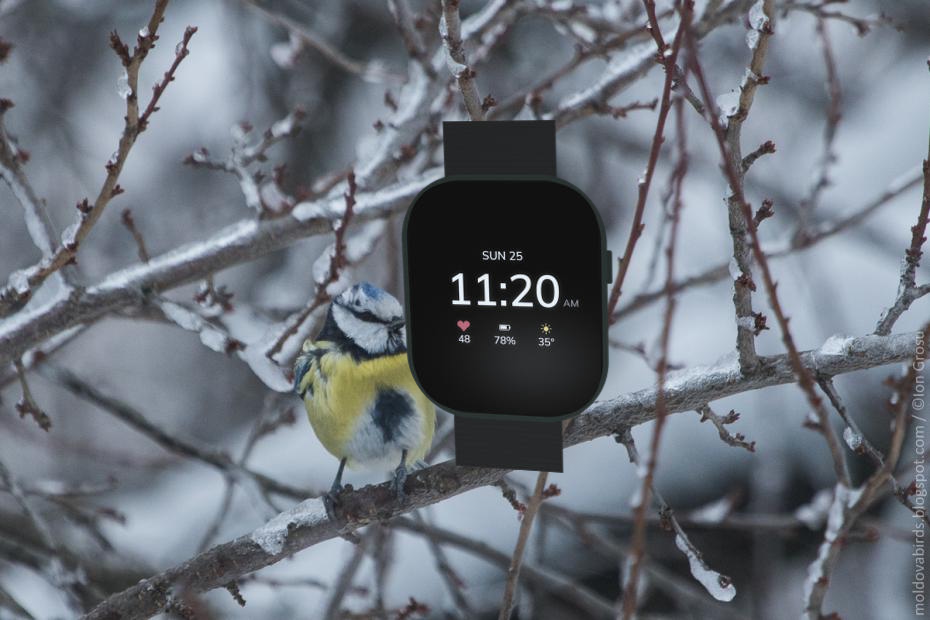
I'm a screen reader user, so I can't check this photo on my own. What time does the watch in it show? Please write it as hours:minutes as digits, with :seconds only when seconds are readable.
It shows 11:20
